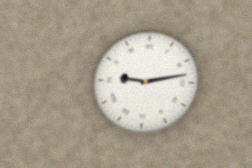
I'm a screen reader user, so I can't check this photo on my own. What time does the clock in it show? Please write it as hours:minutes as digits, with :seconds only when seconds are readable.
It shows 9:13
